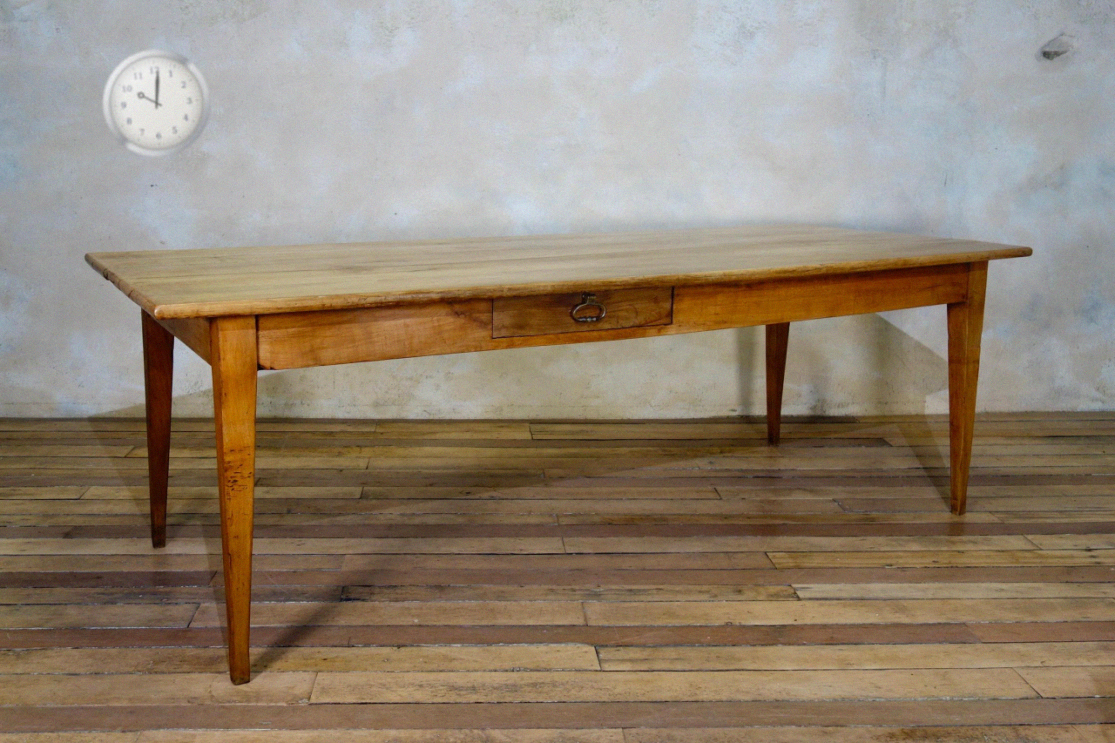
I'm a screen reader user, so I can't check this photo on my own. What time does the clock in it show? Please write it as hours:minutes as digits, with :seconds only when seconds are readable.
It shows 10:01
